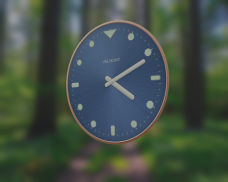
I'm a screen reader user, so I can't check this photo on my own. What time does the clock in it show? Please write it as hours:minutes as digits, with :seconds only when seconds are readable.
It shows 4:11
